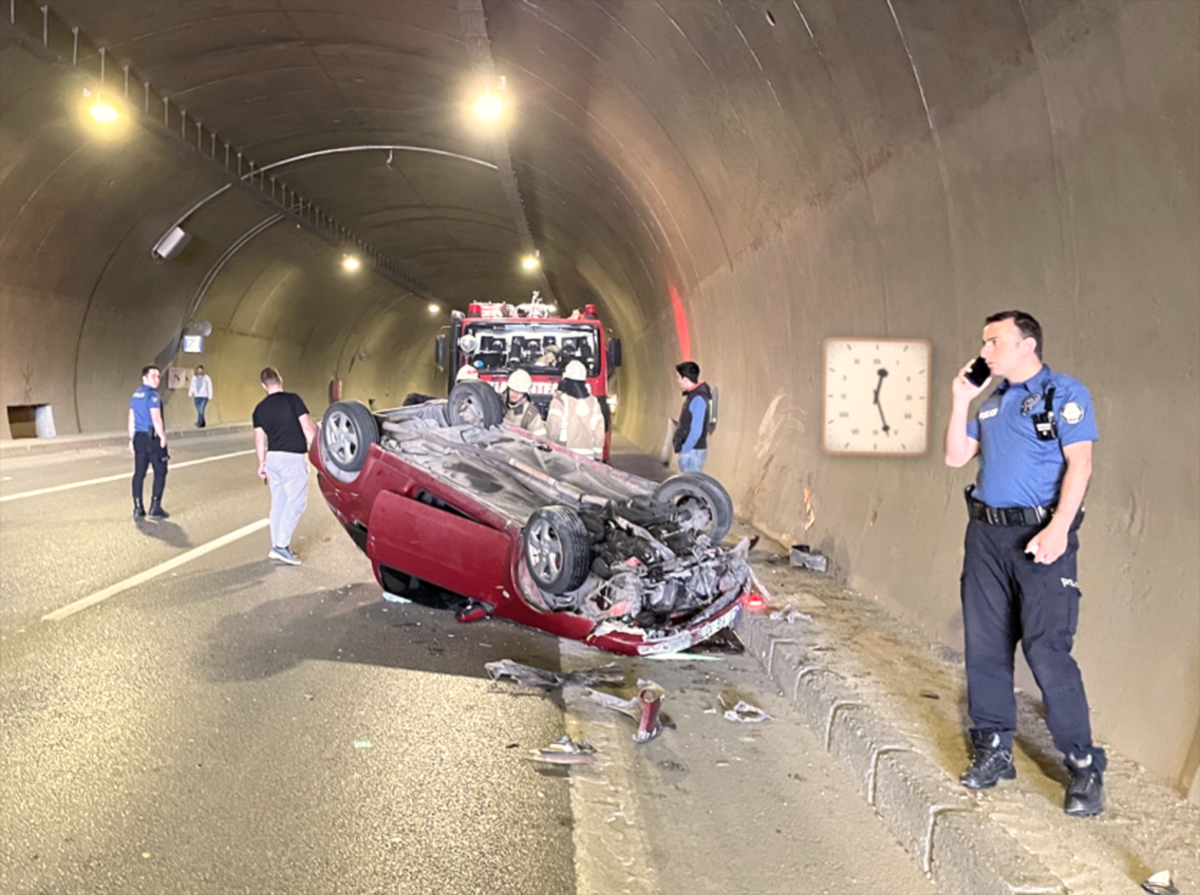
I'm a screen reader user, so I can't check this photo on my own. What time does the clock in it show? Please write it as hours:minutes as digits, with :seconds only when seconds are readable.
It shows 12:27
